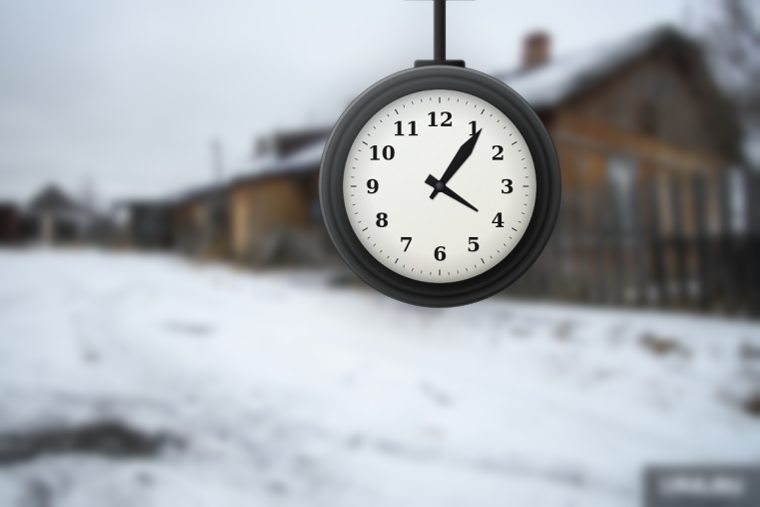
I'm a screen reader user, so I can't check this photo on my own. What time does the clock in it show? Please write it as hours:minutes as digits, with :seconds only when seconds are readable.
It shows 4:06
